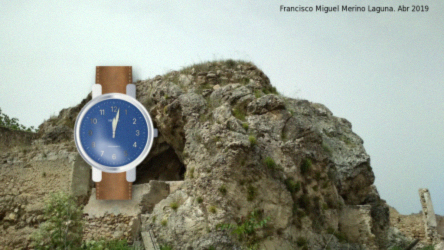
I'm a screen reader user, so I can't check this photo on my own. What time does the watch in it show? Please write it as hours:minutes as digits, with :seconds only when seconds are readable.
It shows 12:02
